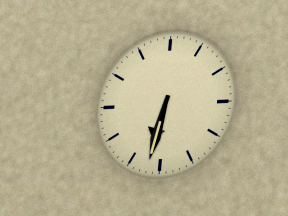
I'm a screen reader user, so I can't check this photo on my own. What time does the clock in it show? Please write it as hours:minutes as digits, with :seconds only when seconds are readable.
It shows 6:32
